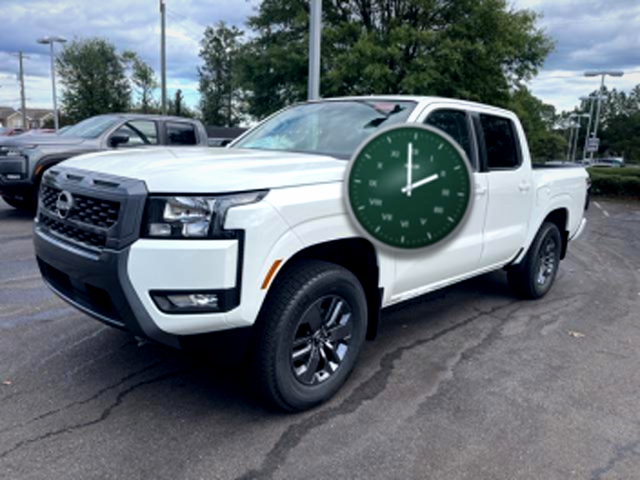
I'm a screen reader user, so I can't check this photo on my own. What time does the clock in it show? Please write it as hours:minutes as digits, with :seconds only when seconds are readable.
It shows 1:59
